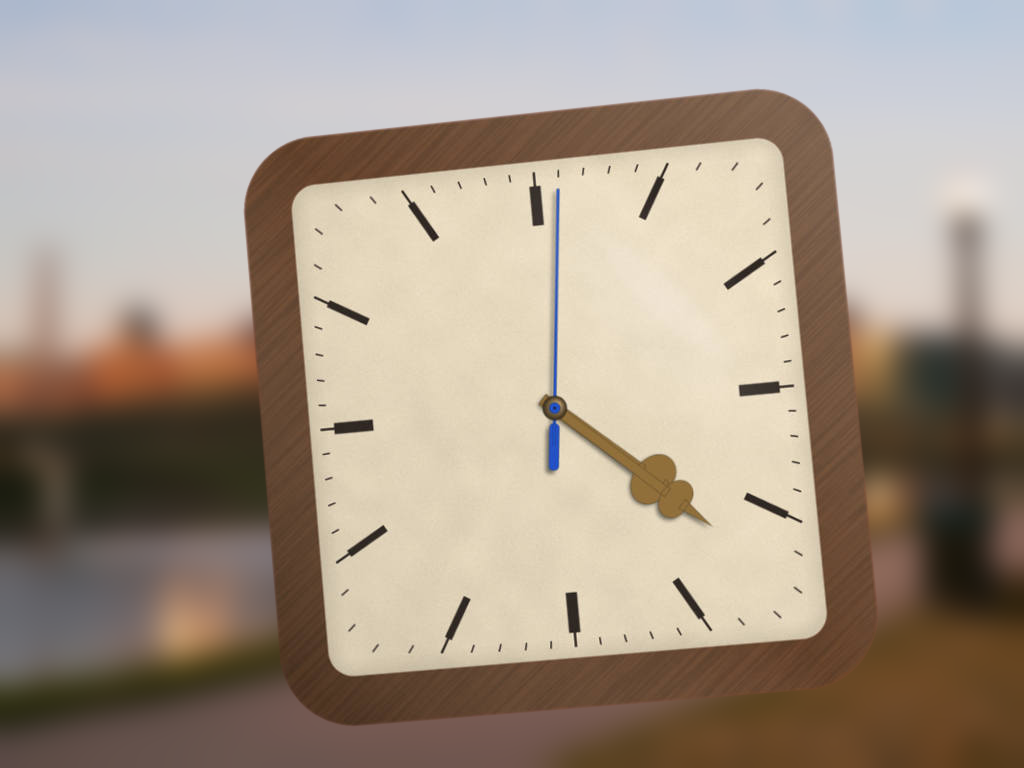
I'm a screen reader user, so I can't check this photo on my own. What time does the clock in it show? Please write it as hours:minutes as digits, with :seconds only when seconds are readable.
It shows 4:22:01
